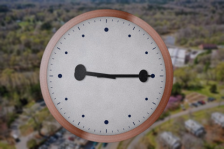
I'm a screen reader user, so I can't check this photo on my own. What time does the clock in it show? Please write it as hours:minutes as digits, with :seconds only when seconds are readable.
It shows 9:15
